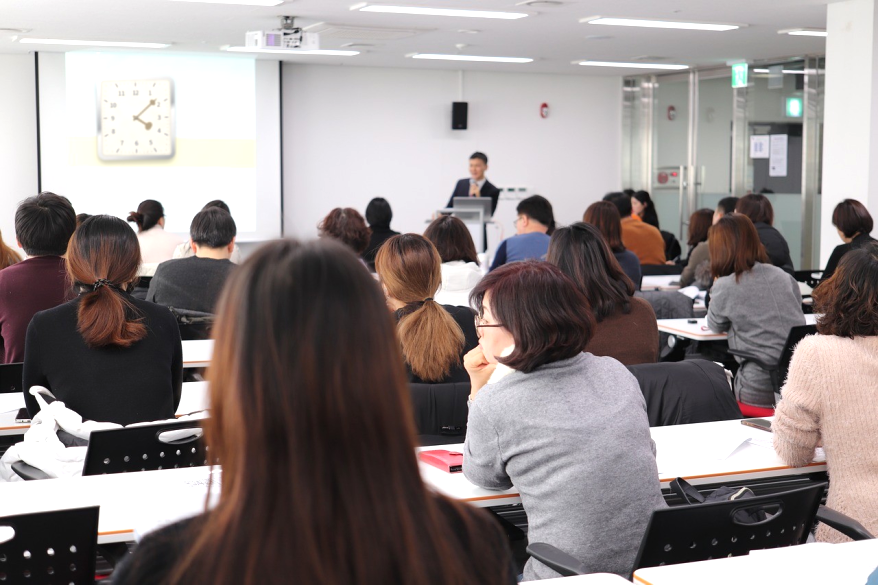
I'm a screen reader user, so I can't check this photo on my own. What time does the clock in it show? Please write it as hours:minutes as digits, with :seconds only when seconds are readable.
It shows 4:08
